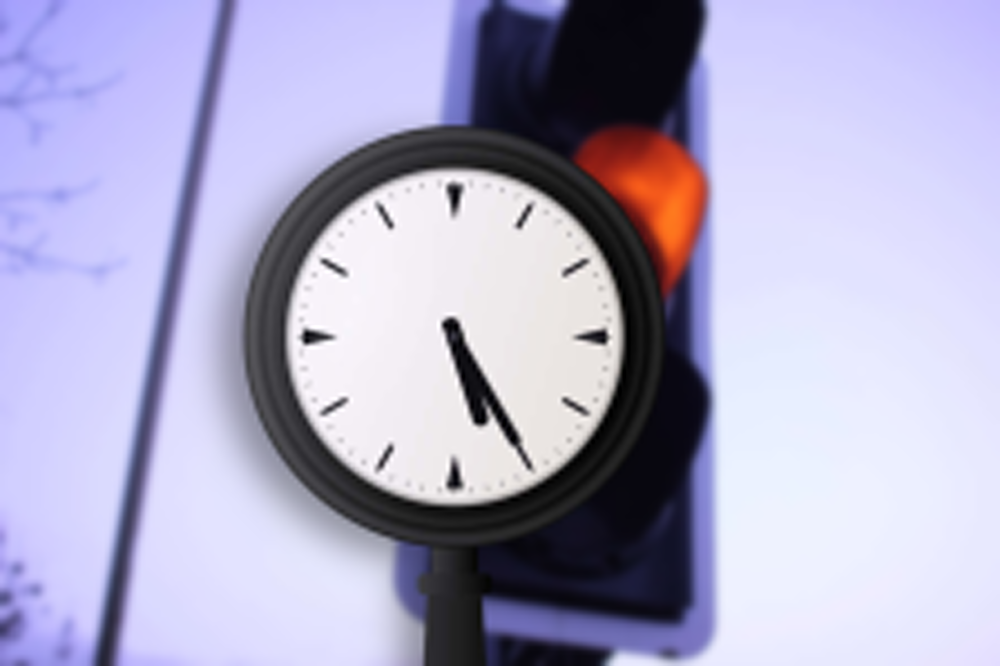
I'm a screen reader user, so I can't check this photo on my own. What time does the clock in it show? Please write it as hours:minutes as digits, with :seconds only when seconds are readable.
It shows 5:25
